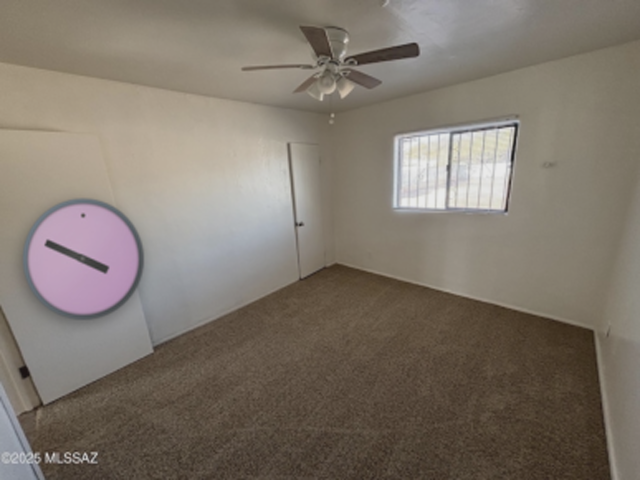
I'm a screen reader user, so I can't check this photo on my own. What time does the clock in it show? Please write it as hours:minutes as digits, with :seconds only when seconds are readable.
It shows 3:49
